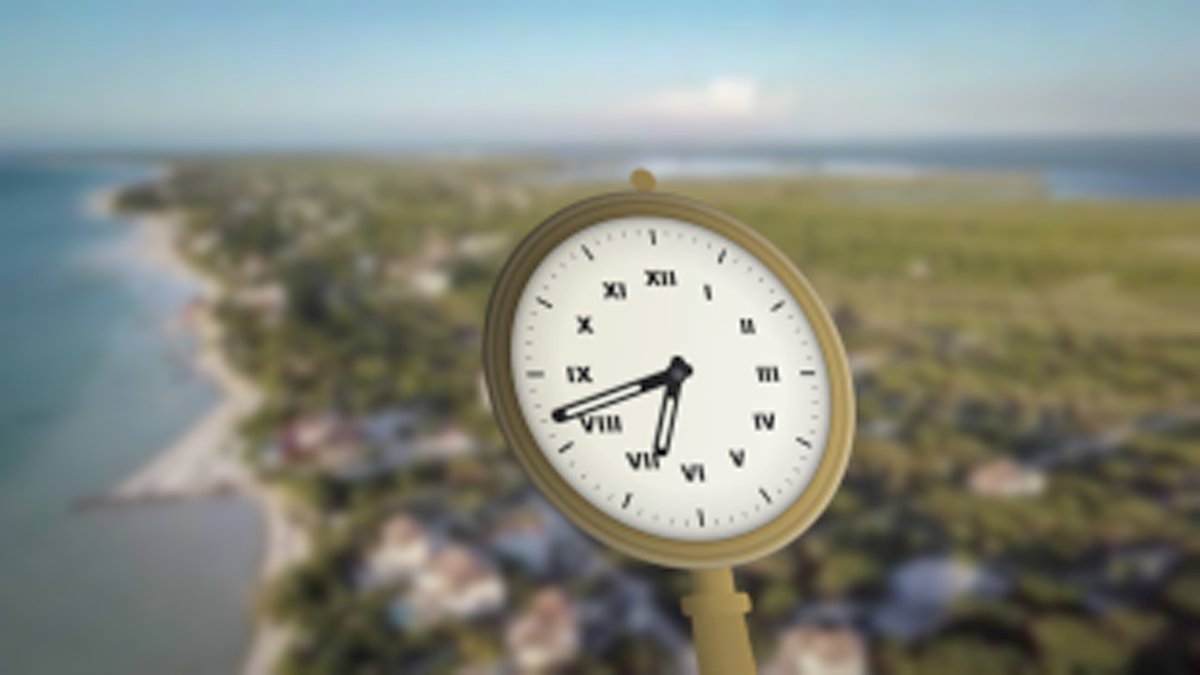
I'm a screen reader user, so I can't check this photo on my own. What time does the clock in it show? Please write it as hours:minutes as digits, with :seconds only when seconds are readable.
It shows 6:42
